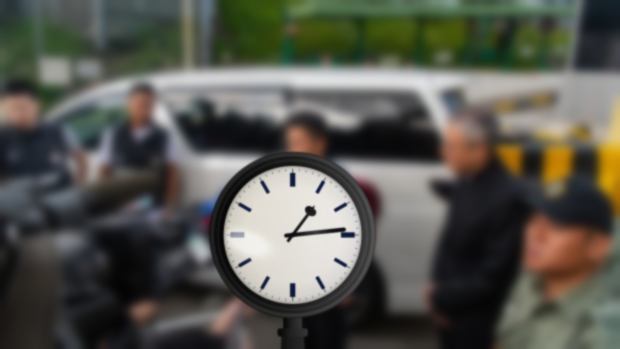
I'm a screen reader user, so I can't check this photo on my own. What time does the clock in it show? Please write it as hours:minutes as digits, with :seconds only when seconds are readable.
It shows 1:14
